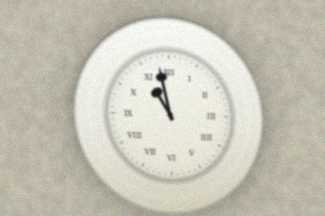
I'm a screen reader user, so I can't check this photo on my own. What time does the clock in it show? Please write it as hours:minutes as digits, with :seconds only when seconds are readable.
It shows 10:58
